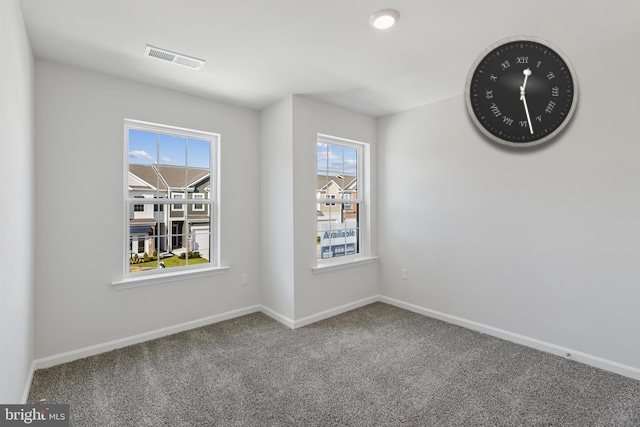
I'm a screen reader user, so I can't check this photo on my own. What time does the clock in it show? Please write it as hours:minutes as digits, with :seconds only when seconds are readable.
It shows 12:28
